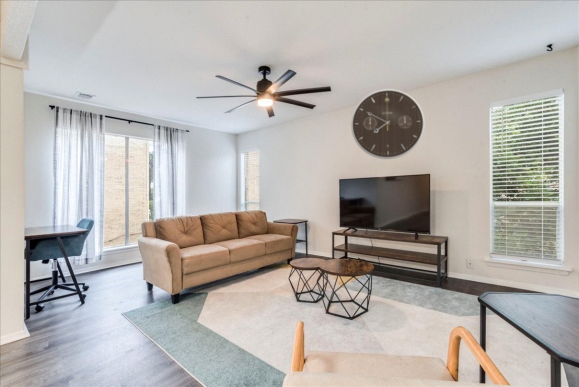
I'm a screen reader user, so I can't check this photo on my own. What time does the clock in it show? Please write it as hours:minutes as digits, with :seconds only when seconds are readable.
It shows 7:50
